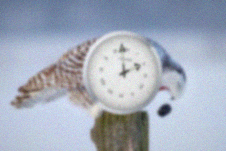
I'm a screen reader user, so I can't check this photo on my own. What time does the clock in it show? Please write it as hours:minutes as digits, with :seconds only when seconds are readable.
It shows 1:58
